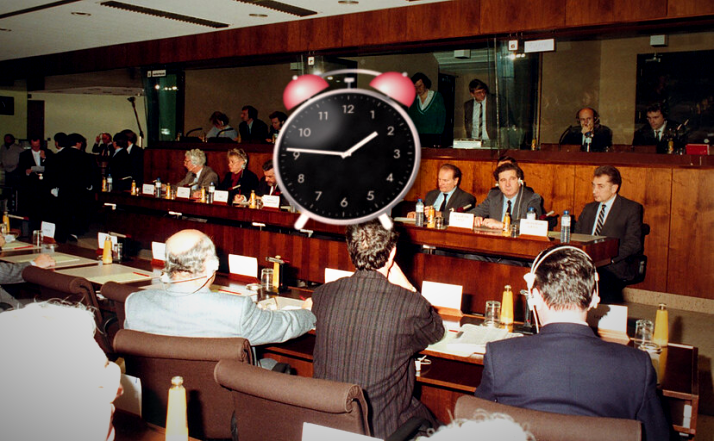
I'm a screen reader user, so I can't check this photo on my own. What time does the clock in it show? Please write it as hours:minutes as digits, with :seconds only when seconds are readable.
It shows 1:46
